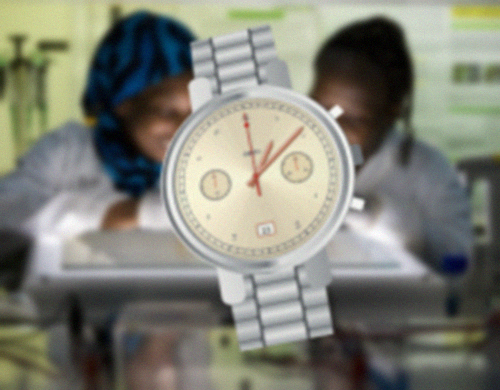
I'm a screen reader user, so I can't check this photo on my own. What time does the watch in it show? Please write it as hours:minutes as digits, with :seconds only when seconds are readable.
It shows 1:09
